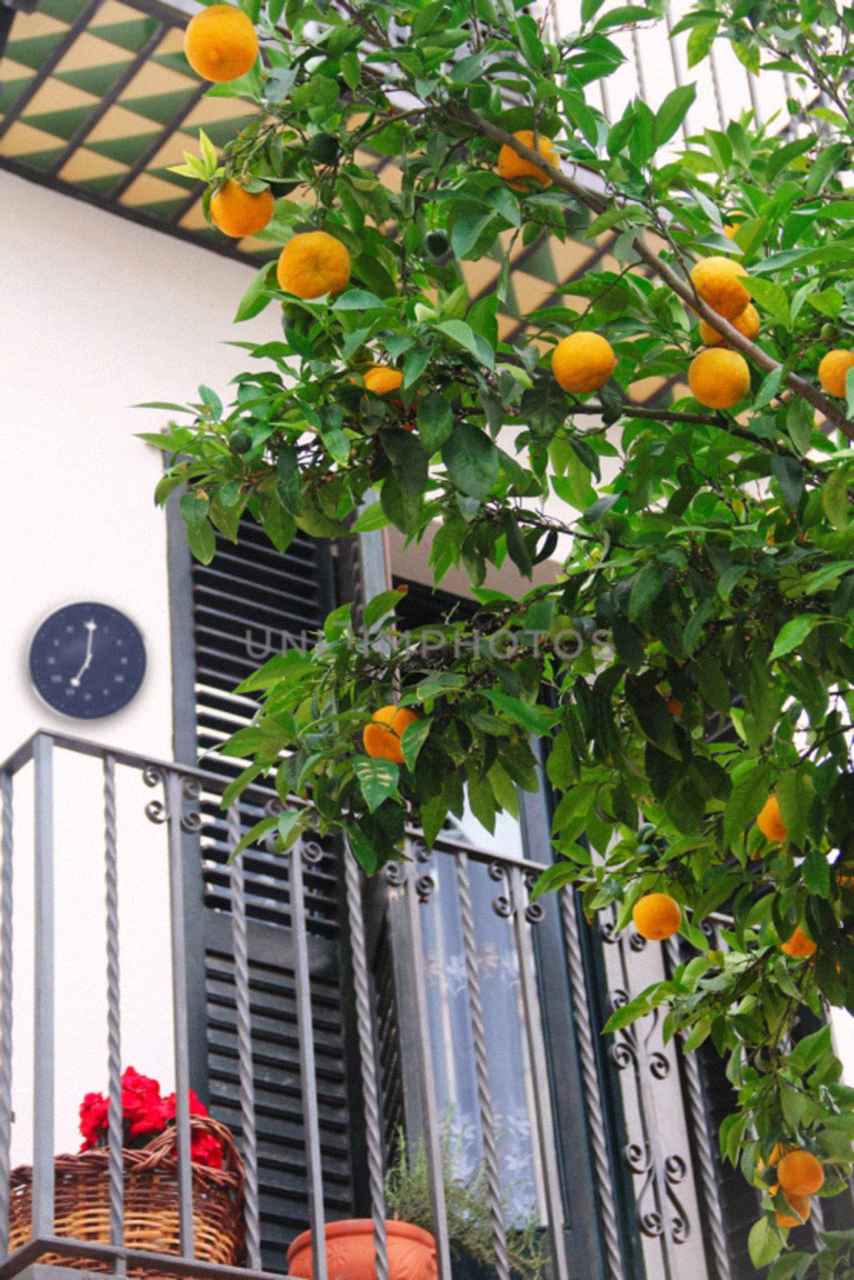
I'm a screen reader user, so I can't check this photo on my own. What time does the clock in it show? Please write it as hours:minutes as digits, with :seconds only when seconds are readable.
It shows 7:01
